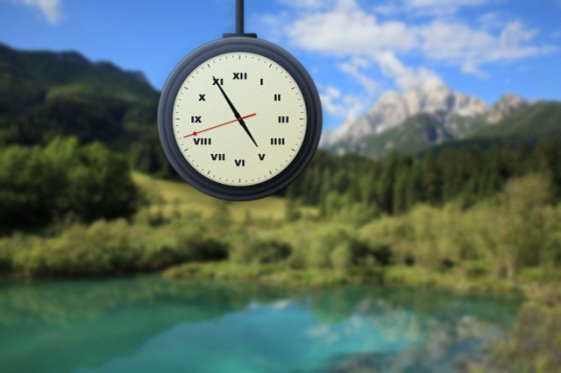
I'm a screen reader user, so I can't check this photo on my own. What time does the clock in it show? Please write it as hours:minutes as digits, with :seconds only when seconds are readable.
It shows 4:54:42
